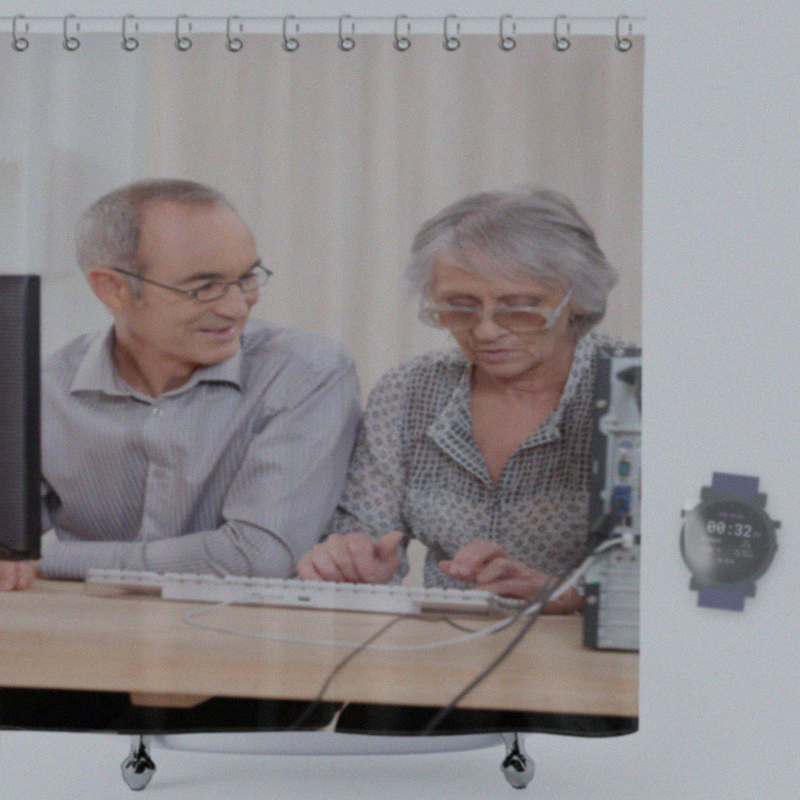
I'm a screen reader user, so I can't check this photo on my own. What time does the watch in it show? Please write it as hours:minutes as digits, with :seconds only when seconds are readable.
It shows 0:32
